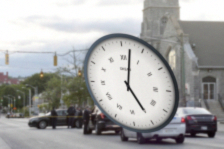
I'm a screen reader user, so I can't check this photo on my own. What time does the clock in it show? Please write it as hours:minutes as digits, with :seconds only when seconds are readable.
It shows 5:02
